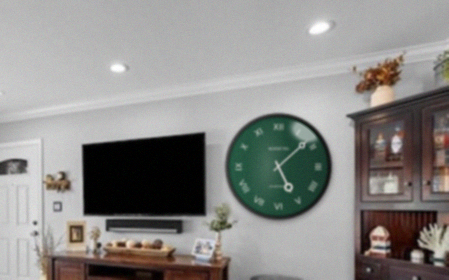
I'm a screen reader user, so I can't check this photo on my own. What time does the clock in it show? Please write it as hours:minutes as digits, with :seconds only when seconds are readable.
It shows 5:08
